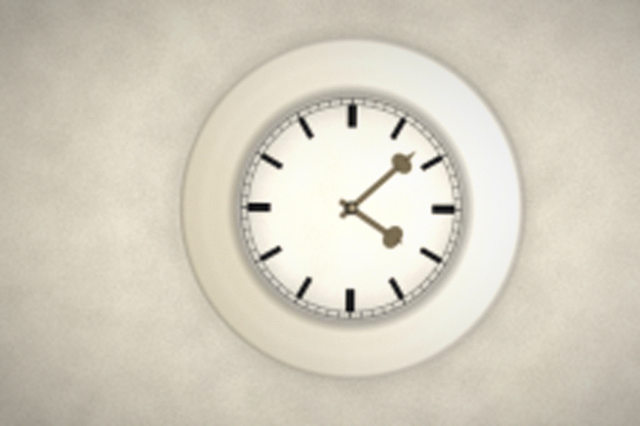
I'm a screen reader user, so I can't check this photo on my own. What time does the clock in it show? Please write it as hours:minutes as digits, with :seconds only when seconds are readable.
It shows 4:08
